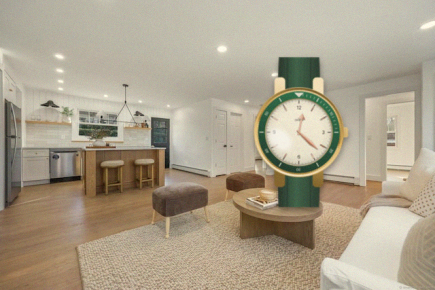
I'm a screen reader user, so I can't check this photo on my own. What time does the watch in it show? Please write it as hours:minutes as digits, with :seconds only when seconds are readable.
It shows 12:22
